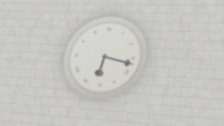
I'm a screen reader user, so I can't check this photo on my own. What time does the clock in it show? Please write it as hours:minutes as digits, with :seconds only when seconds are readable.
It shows 6:17
